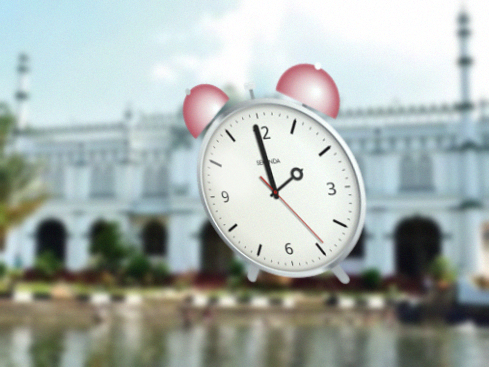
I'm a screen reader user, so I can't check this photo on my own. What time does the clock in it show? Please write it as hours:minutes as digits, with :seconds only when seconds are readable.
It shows 1:59:24
